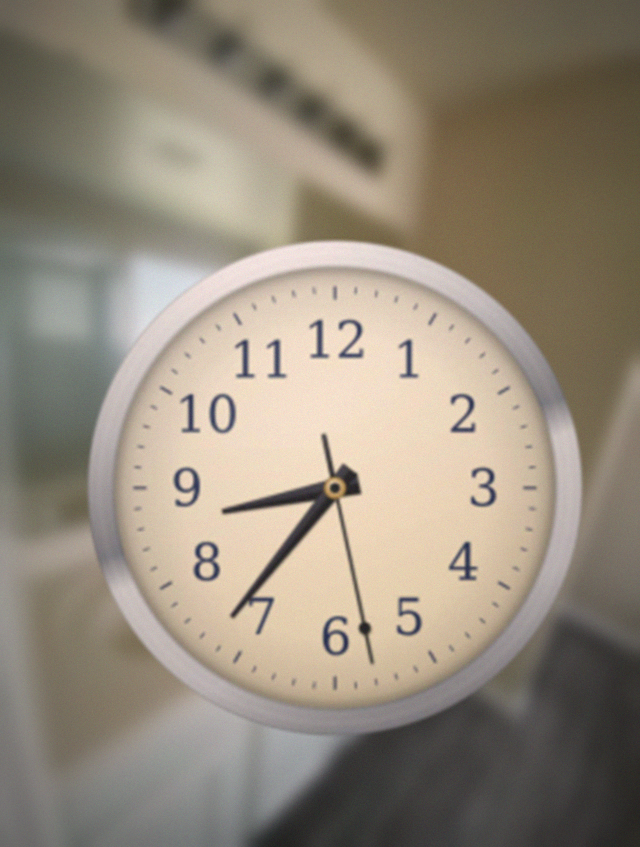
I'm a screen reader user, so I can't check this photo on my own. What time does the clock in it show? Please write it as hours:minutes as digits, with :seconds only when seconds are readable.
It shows 8:36:28
